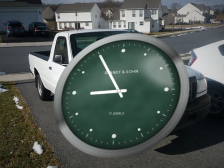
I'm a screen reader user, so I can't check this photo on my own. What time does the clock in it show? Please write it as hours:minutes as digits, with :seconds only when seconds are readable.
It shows 8:55
